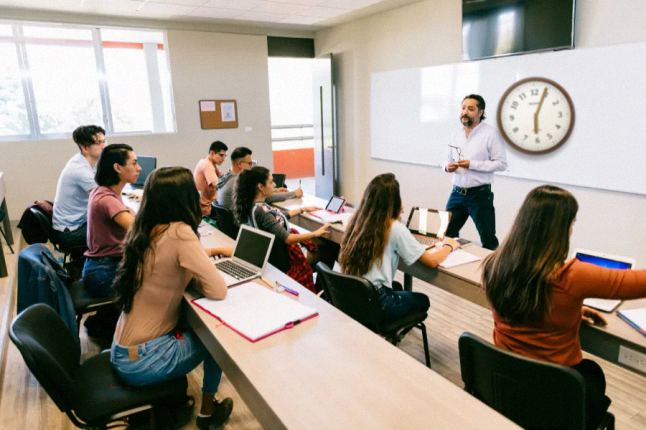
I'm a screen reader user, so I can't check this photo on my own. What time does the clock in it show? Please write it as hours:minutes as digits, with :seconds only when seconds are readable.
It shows 6:04
